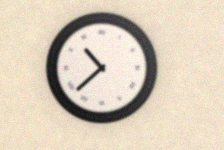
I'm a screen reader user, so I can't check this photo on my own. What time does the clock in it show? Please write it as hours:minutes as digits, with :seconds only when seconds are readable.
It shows 10:38
